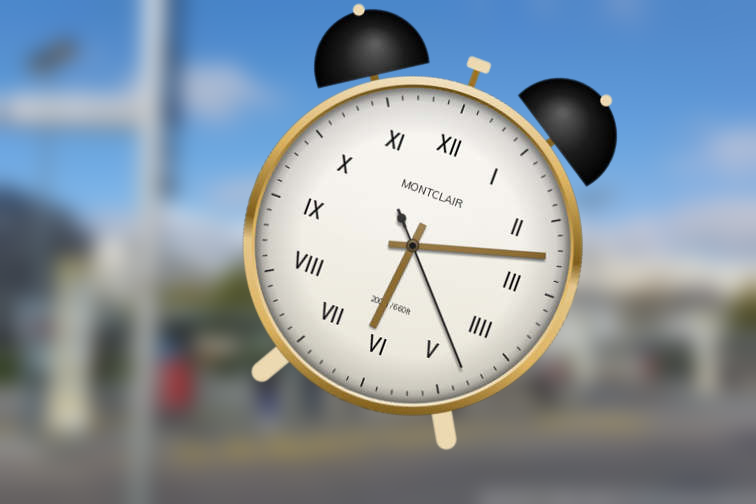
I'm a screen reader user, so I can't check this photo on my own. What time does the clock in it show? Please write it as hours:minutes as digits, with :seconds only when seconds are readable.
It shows 6:12:23
